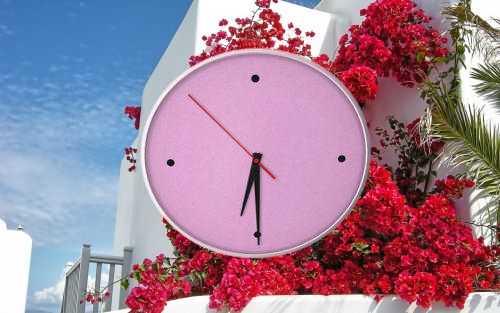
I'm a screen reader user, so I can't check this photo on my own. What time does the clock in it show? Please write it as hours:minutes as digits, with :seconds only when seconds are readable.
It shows 6:29:53
